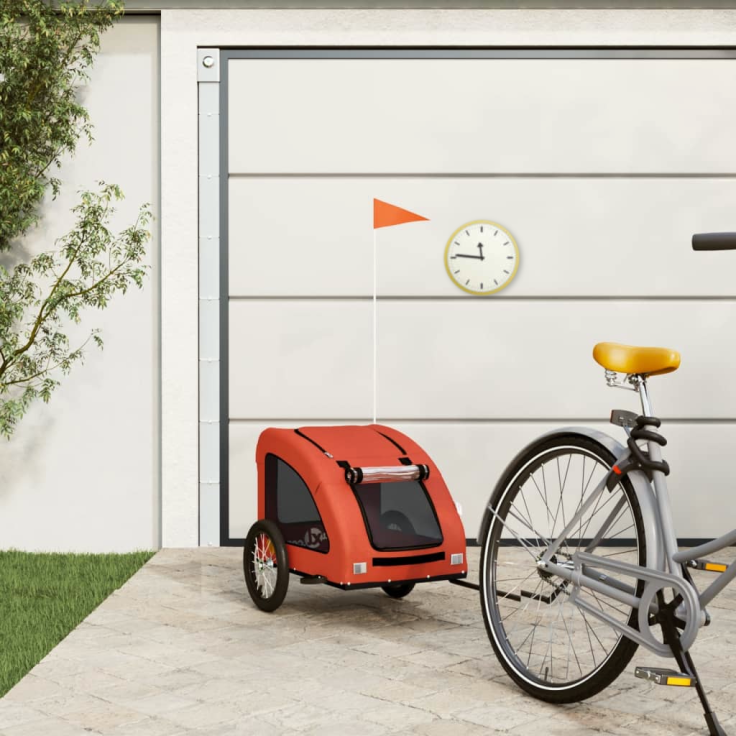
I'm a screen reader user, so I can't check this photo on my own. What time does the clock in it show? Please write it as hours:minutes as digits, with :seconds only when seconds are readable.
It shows 11:46
